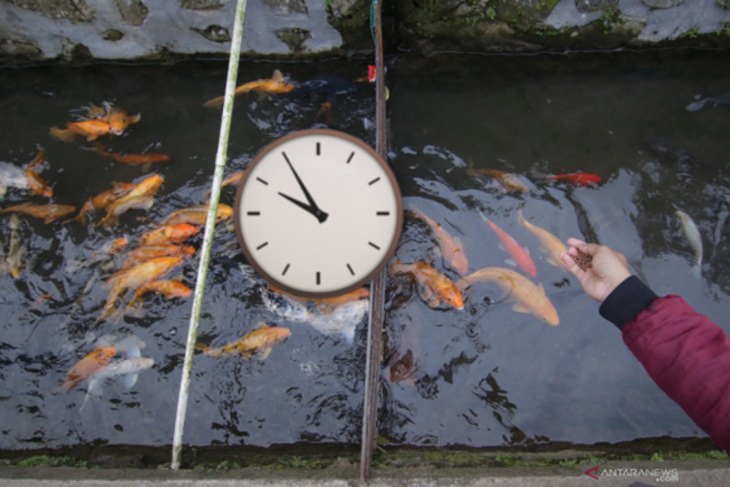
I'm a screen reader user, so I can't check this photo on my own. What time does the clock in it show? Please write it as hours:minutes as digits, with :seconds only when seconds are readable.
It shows 9:55
